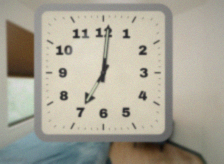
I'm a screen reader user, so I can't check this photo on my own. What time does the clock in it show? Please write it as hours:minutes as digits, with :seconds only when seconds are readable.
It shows 7:01
